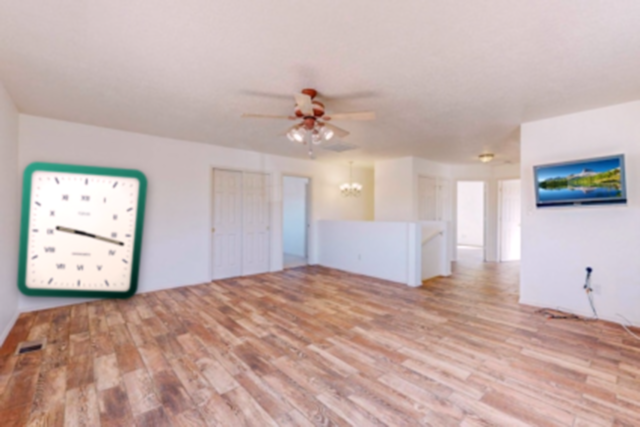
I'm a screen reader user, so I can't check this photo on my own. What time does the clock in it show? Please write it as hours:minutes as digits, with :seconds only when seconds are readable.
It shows 9:17
